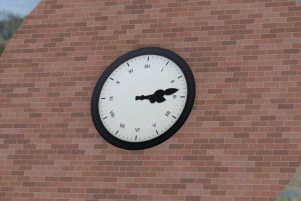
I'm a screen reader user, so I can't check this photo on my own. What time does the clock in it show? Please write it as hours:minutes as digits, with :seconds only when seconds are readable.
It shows 3:13
